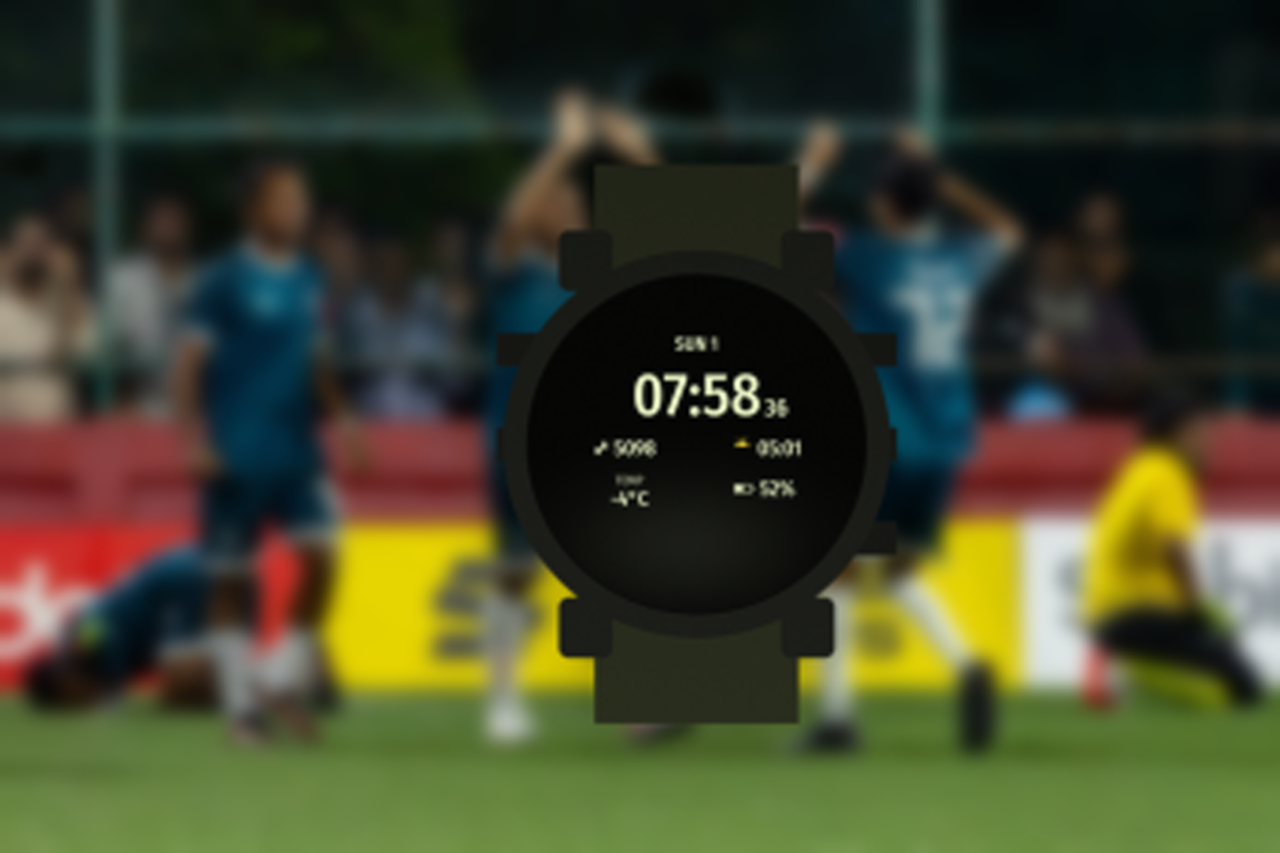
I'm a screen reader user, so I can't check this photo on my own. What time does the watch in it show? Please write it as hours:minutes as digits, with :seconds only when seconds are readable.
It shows 7:58
